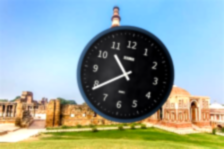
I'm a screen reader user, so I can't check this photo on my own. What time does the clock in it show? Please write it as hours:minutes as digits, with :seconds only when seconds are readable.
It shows 10:39
